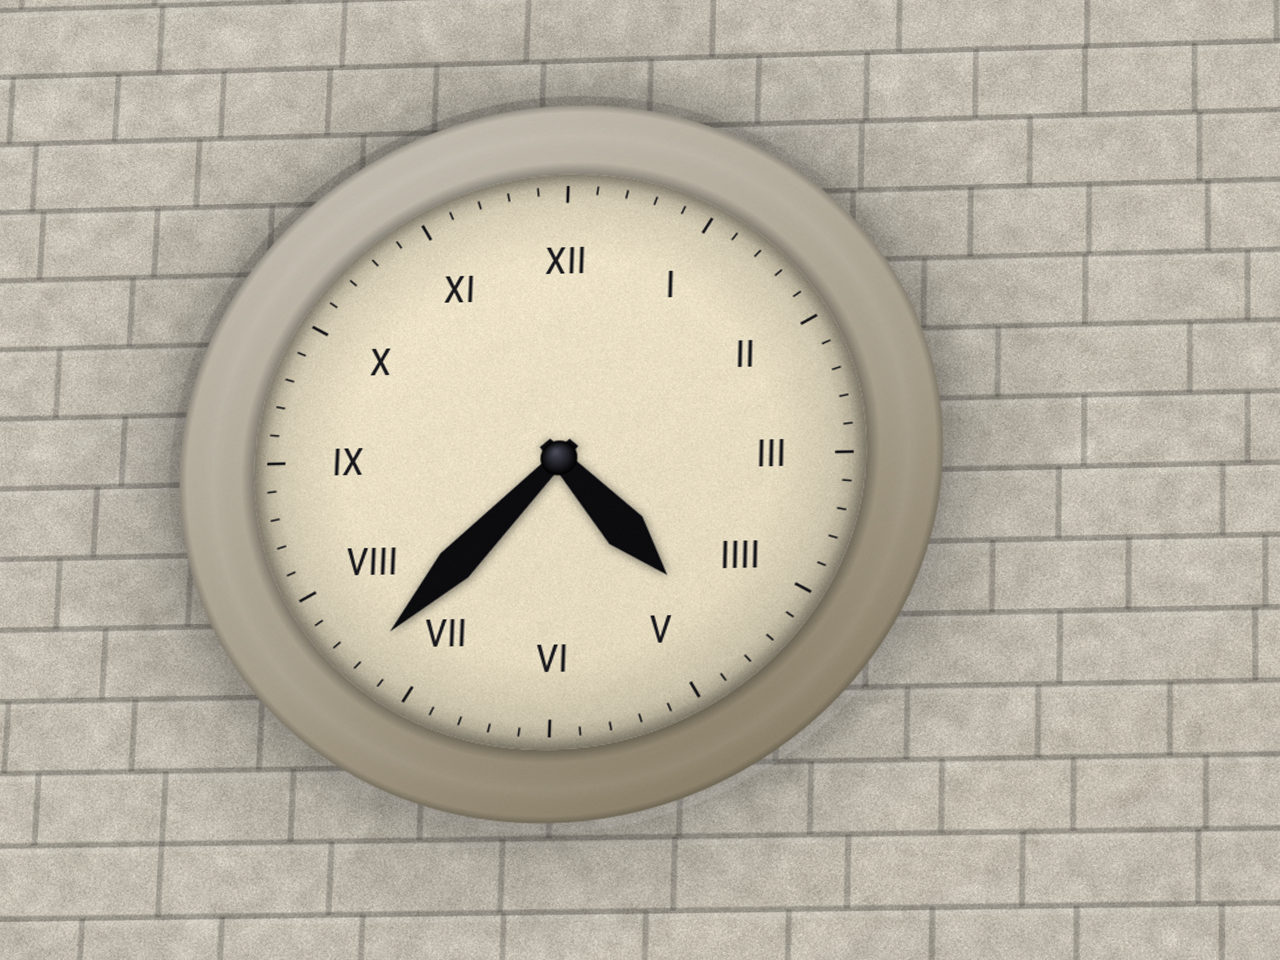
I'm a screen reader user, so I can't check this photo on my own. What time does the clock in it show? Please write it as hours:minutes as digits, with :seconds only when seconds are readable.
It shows 4:37
